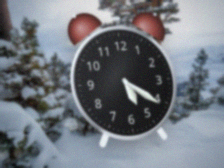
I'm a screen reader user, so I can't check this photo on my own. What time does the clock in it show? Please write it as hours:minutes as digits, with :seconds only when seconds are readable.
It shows 5:21
